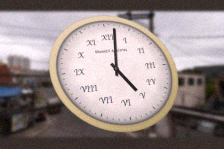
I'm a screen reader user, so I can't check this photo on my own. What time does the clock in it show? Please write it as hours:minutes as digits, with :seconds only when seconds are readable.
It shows 5:02
